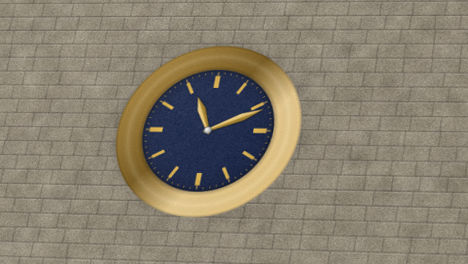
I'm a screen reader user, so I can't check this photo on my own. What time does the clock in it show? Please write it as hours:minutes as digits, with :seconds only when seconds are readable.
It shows 11:11
